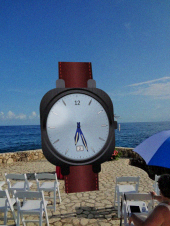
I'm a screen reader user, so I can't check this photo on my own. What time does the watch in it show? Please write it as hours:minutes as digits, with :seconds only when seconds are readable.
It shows 6:27
